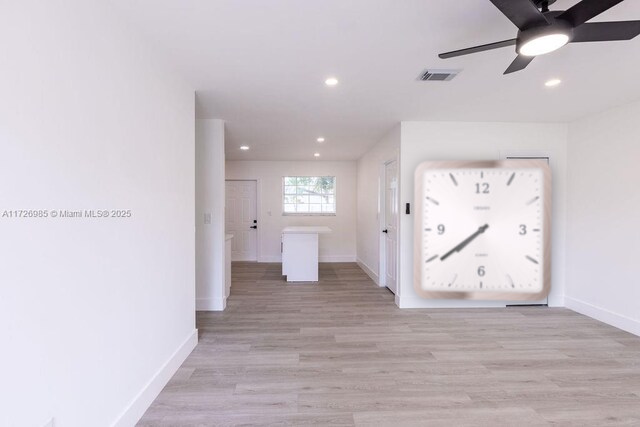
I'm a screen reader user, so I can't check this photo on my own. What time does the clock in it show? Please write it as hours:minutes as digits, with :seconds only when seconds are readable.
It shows 7:39
